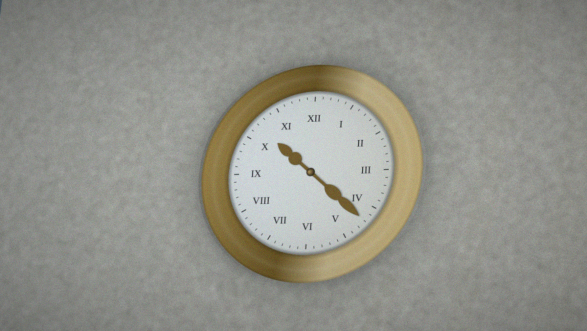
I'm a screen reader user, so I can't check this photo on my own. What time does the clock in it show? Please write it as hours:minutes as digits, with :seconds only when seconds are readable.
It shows 10:22
